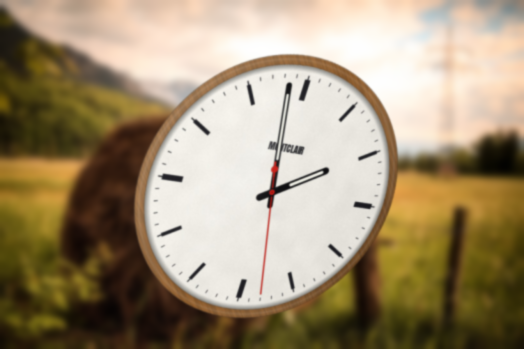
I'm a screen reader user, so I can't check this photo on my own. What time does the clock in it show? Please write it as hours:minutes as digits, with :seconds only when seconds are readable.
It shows 1:58:28
